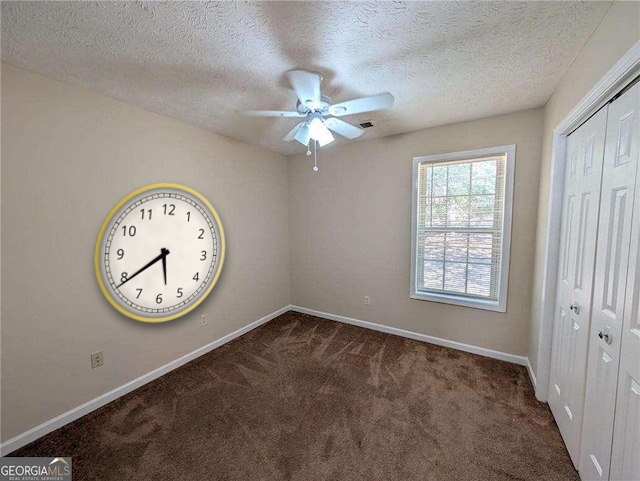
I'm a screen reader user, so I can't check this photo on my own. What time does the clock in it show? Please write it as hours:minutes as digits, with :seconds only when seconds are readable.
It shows 5:39
